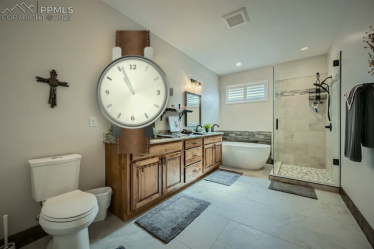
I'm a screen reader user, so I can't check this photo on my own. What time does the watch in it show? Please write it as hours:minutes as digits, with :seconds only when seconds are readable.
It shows 10:56
